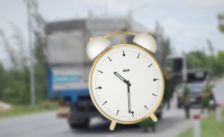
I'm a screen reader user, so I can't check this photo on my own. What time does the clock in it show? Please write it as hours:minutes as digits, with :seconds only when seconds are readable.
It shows 10:31
